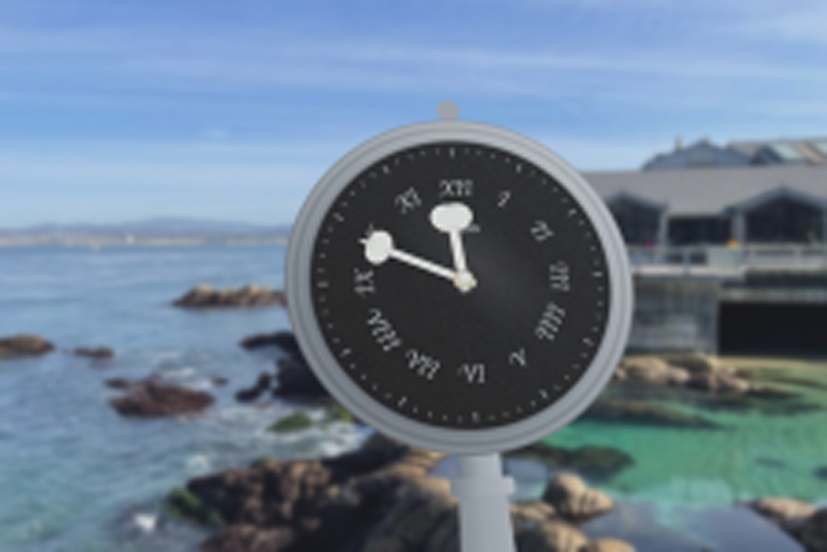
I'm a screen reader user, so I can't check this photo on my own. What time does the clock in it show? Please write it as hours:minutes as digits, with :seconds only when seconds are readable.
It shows 11:49
